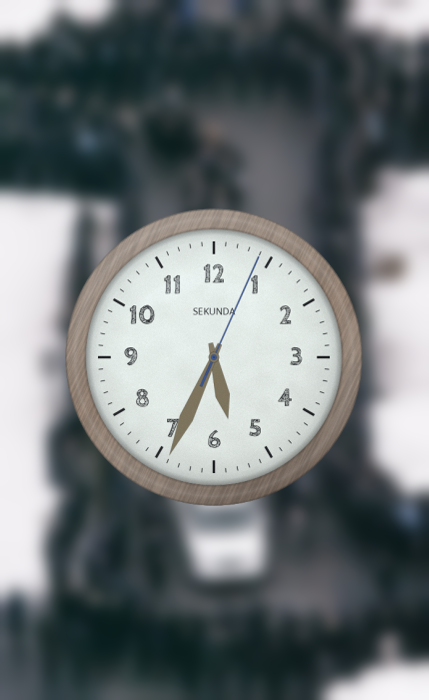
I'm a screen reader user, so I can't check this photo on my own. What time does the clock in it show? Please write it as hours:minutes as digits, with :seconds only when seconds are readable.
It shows 5:34:04
